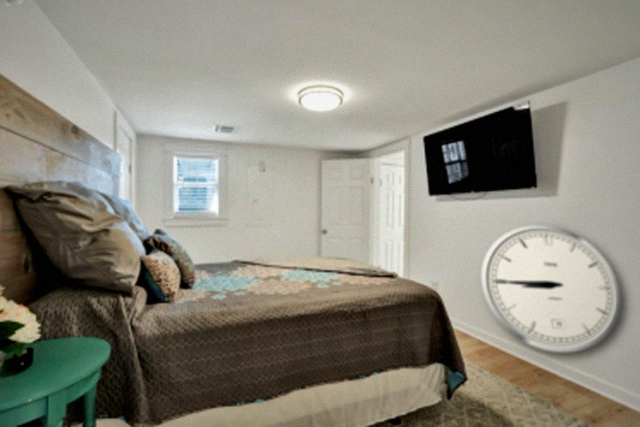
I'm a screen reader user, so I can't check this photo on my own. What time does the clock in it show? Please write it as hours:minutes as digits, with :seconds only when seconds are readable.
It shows 8:45
